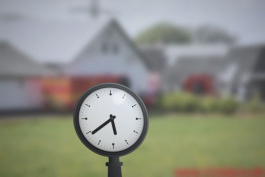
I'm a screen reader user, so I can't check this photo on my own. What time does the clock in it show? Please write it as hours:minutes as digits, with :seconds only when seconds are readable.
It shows 5:39
